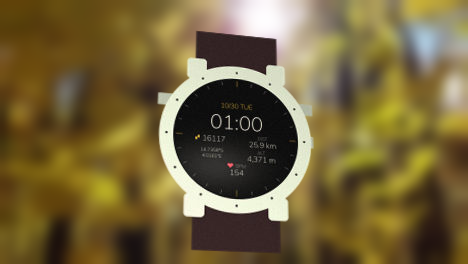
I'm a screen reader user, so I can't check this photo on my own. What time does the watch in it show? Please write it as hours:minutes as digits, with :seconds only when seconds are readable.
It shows 1:00
